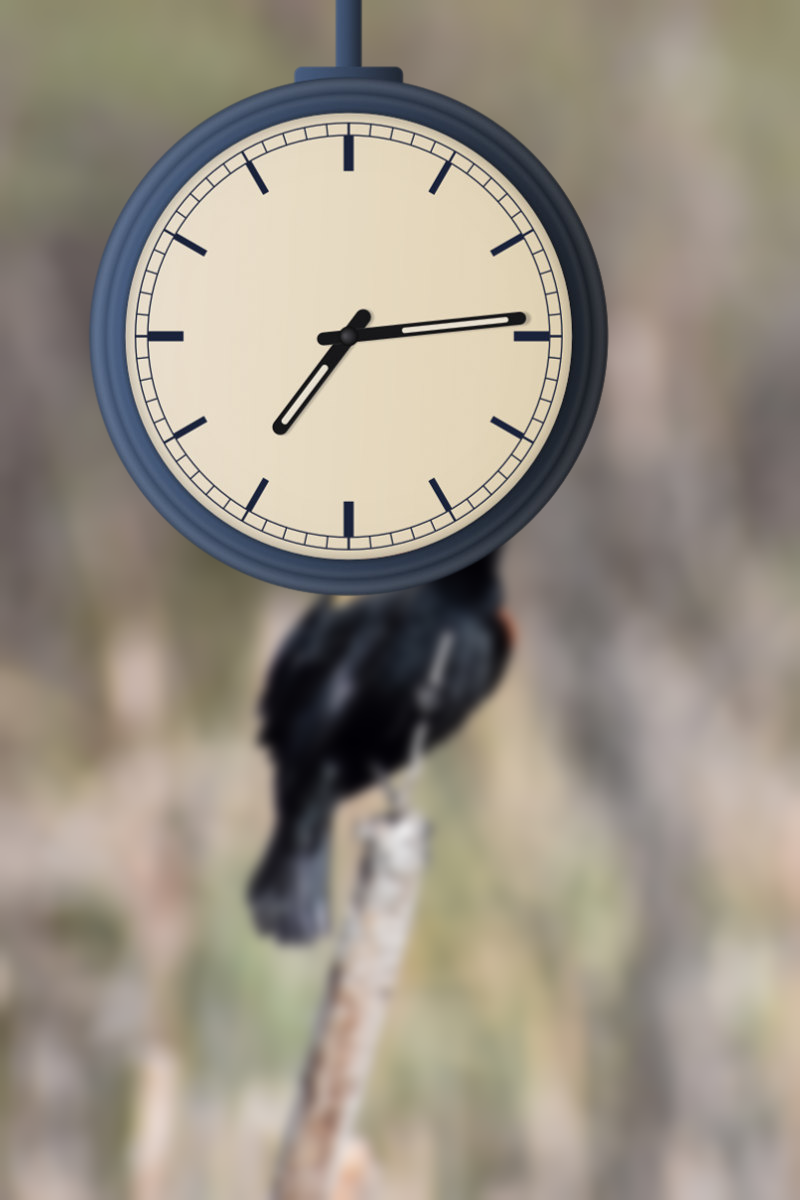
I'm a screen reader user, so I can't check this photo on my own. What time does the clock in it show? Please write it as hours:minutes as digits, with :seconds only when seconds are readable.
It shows 7:14
